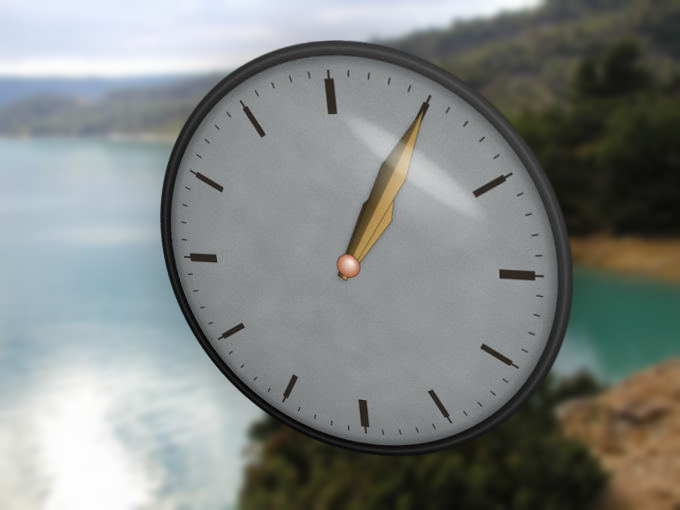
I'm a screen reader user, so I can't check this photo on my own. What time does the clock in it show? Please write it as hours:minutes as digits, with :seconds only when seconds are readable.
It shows 1:05
